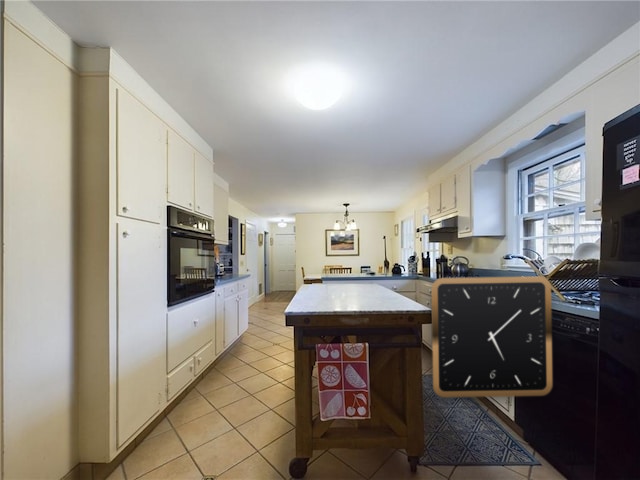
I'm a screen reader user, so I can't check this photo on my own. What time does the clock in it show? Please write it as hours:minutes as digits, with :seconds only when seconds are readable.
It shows 5:08
